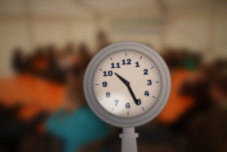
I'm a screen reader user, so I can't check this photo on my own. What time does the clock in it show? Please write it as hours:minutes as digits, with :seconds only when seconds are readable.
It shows 10:26
